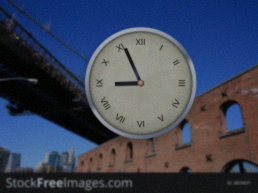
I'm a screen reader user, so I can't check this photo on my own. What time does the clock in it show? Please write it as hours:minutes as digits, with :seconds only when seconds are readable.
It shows 8:56
